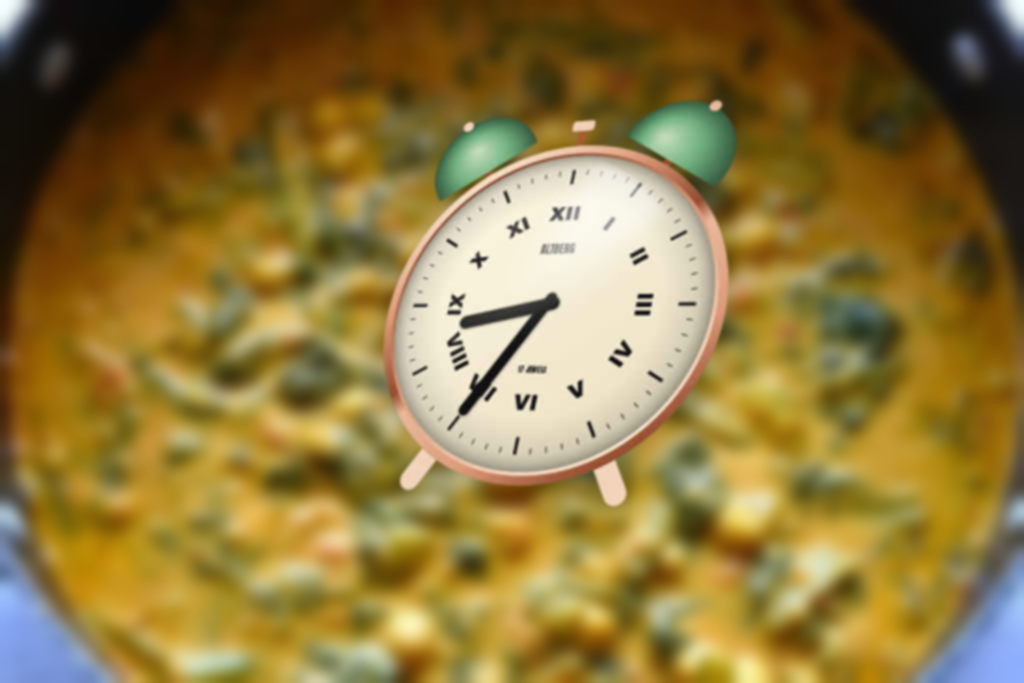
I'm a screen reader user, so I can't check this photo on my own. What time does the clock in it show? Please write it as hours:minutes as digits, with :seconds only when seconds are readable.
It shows 8:35
